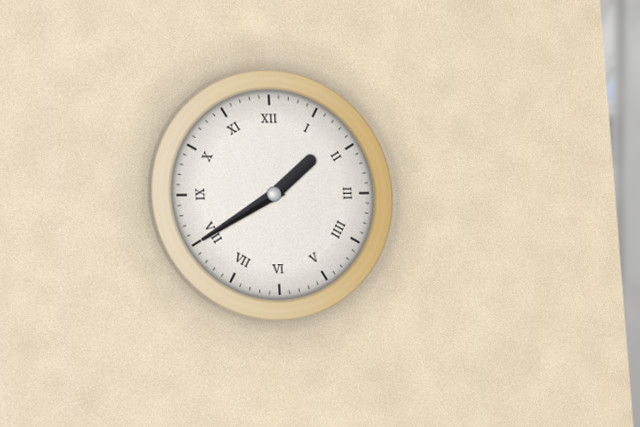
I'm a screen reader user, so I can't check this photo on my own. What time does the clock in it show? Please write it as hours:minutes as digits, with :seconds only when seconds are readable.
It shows 1:40
